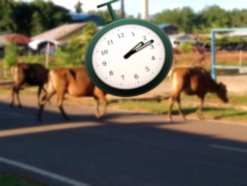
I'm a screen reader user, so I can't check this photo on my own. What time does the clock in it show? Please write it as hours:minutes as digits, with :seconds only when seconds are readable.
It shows 2:13
